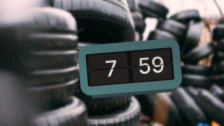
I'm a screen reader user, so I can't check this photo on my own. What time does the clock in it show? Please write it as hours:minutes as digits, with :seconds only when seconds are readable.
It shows 7:59
